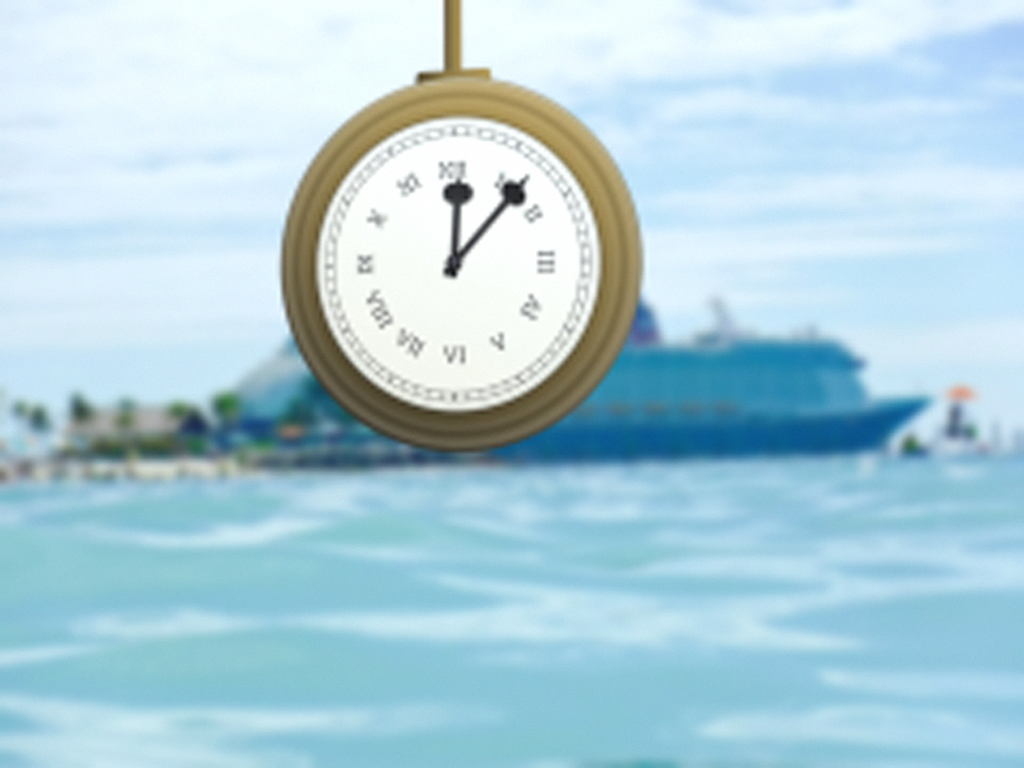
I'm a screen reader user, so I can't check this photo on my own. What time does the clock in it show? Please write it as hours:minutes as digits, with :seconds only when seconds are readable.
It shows 12:07
